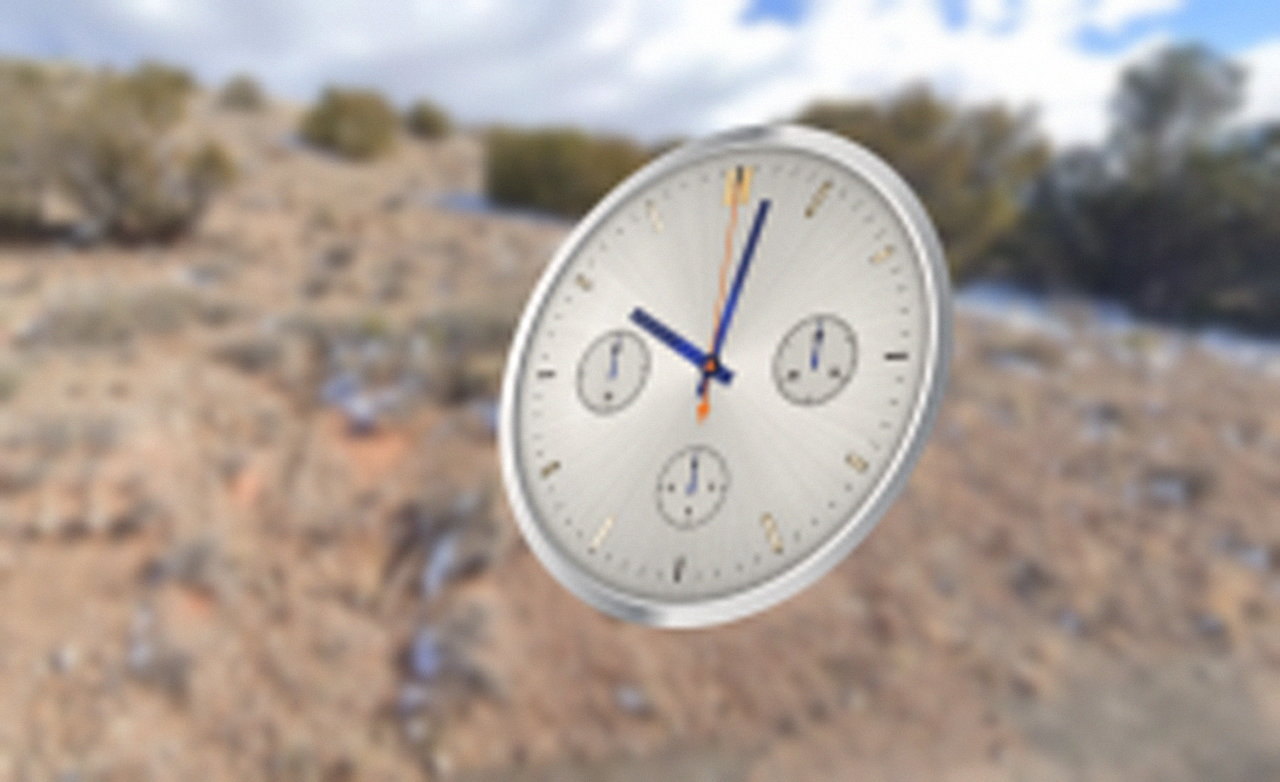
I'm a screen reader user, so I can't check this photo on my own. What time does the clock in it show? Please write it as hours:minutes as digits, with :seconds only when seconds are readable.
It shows 10:02
